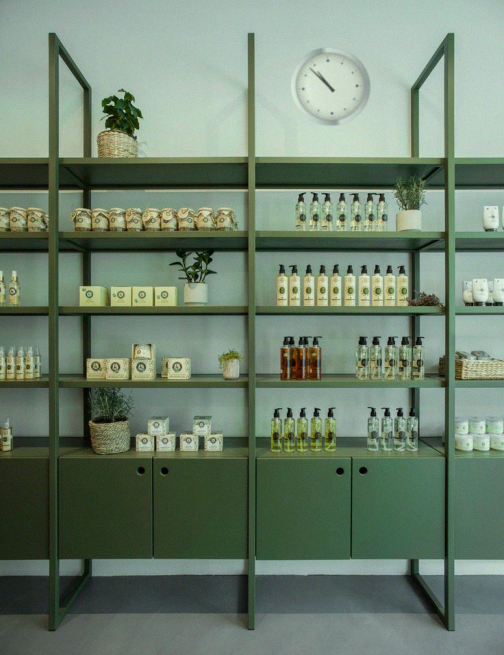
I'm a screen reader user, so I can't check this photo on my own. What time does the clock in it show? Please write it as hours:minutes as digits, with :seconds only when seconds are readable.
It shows 10:53
